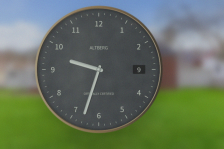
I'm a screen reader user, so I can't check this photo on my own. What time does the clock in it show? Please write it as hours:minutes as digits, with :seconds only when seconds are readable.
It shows 9:33
